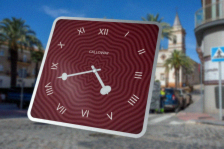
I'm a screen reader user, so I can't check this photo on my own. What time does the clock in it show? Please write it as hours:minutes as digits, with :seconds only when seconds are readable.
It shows 4:42
